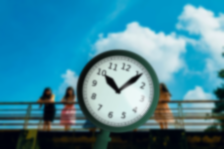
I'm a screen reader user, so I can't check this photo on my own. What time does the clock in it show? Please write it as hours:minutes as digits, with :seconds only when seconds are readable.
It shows 10:06
